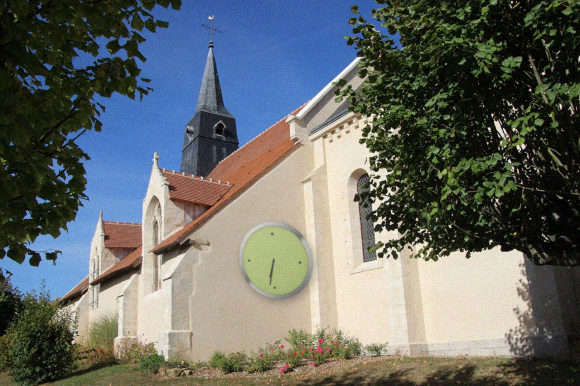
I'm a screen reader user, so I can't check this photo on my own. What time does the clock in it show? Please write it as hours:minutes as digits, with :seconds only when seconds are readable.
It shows 6:32
